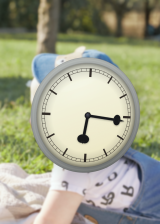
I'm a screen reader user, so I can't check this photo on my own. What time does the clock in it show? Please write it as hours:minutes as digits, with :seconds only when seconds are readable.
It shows 6:16
